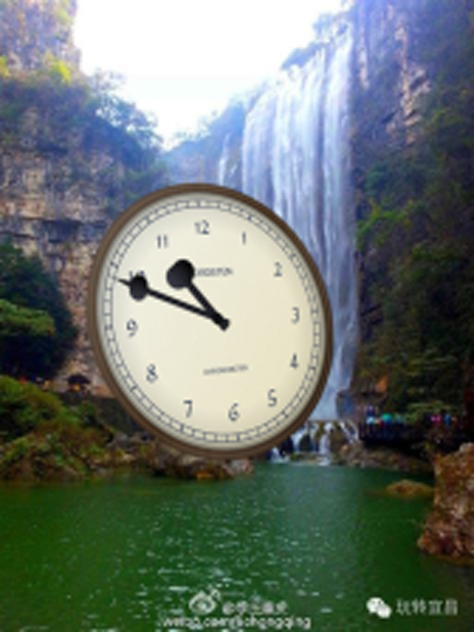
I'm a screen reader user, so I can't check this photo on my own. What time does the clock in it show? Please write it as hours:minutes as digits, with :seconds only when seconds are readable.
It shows 10:49
